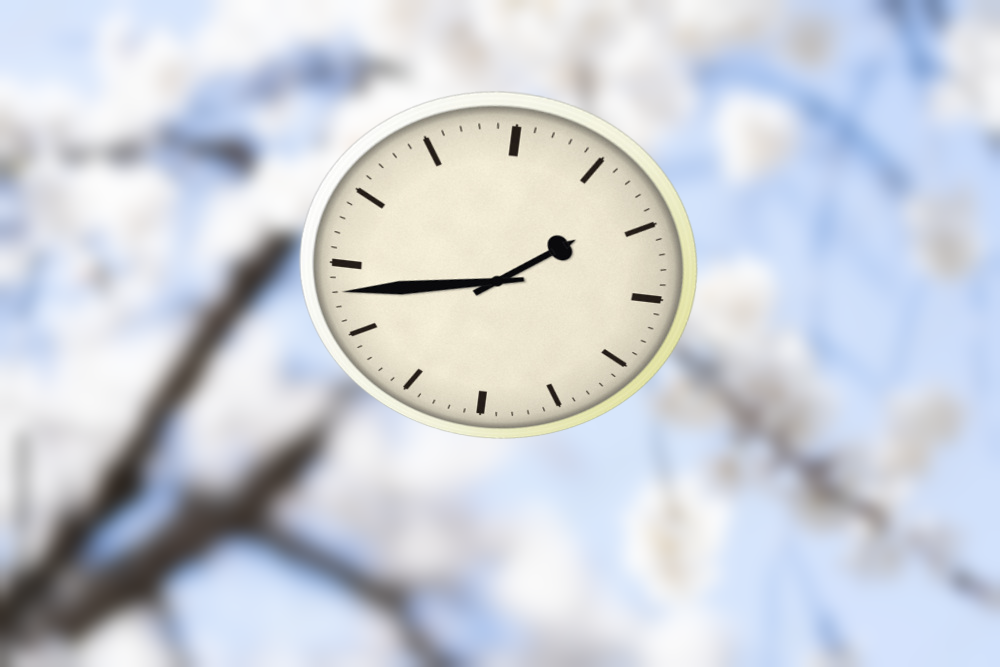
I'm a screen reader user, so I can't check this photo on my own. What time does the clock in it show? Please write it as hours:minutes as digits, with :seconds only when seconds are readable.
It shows 1:43
